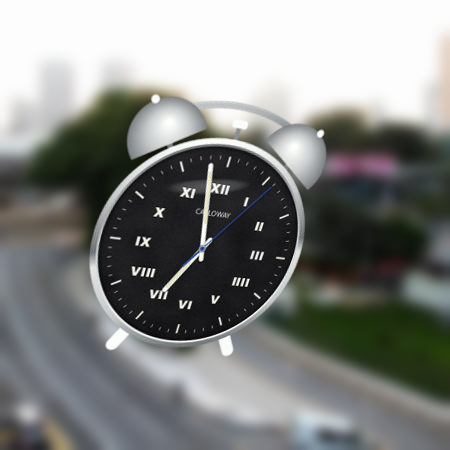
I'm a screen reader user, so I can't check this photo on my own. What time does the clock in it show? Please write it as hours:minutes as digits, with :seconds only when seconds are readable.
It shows 6:58:06
